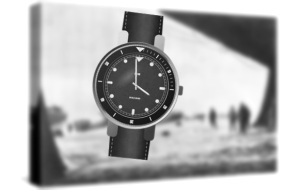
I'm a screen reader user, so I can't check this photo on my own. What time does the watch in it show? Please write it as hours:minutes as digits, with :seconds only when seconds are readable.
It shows 3:59
